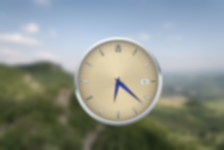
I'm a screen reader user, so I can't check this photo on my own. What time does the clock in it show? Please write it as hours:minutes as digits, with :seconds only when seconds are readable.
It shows 6:22
